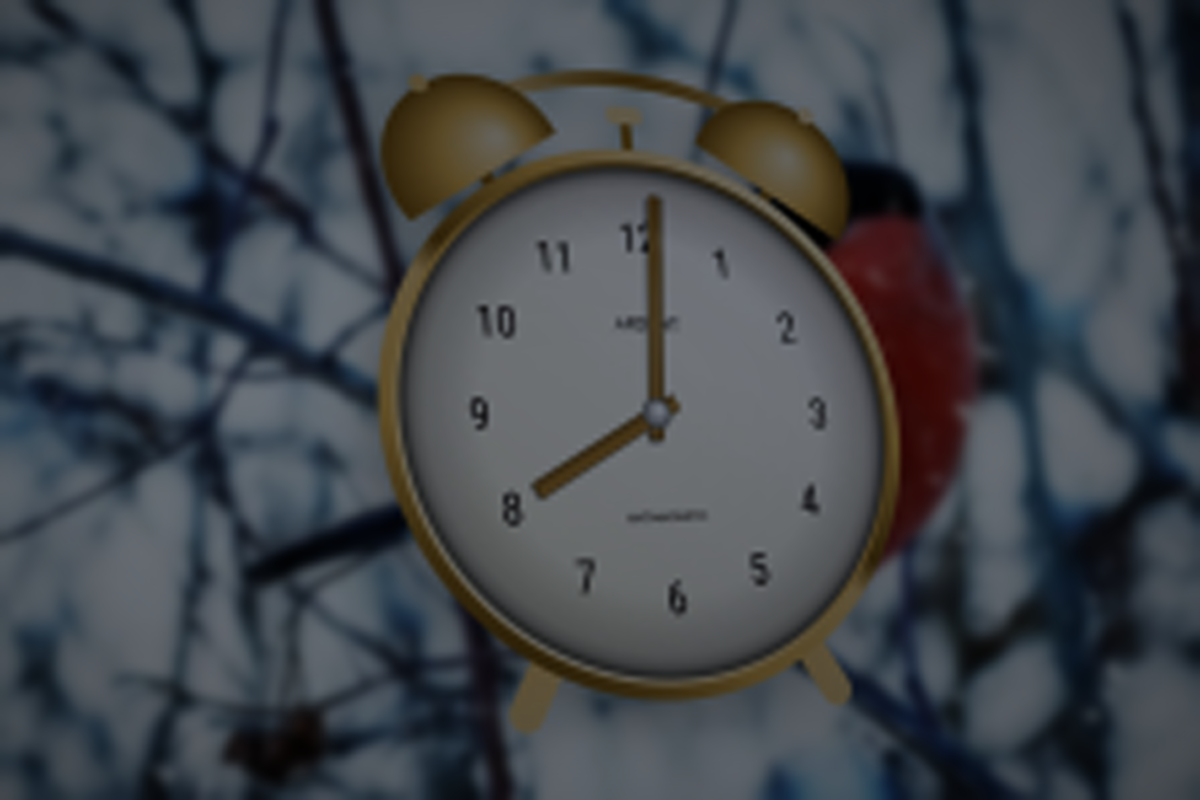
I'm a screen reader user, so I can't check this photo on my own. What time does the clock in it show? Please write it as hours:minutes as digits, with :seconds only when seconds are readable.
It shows 8:01
